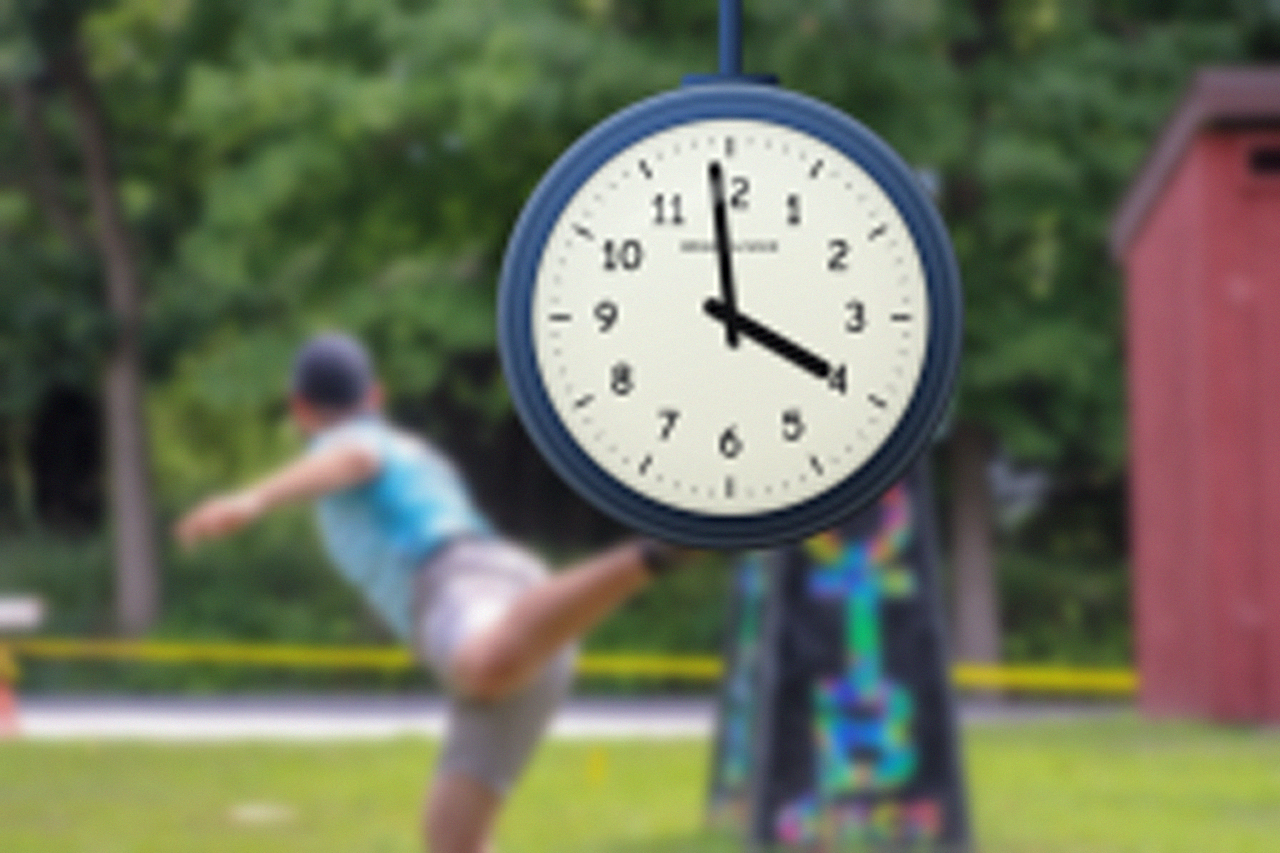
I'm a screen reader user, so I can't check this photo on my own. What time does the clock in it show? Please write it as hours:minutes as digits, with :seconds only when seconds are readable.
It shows 3:59
